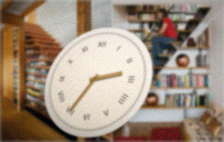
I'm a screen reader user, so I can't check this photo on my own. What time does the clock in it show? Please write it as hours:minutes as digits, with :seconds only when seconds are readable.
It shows 2:35
